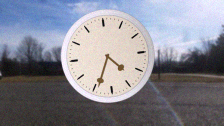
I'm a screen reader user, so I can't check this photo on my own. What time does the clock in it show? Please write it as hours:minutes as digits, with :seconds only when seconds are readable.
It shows 4:34
